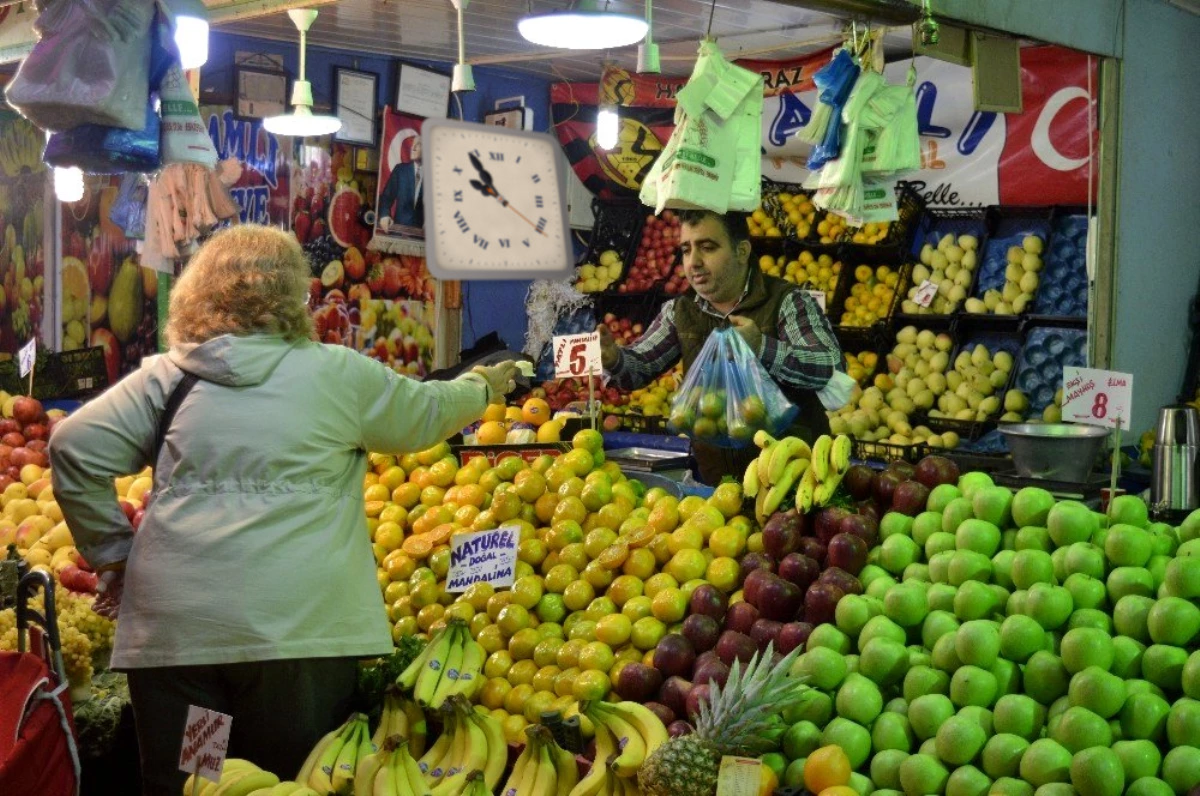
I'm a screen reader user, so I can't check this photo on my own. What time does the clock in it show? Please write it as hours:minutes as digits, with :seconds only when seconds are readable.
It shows 9:54:21
